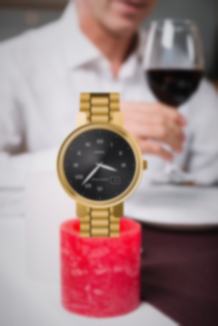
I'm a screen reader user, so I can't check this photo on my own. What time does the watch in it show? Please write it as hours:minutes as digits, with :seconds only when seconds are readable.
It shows 3:37
